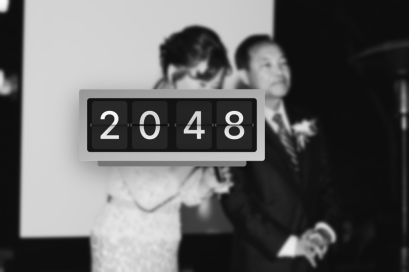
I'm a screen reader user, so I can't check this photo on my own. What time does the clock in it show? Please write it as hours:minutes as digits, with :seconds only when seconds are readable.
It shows 20:48
